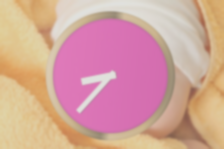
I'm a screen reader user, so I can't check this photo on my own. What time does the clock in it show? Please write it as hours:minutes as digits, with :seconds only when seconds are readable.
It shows 8:37
